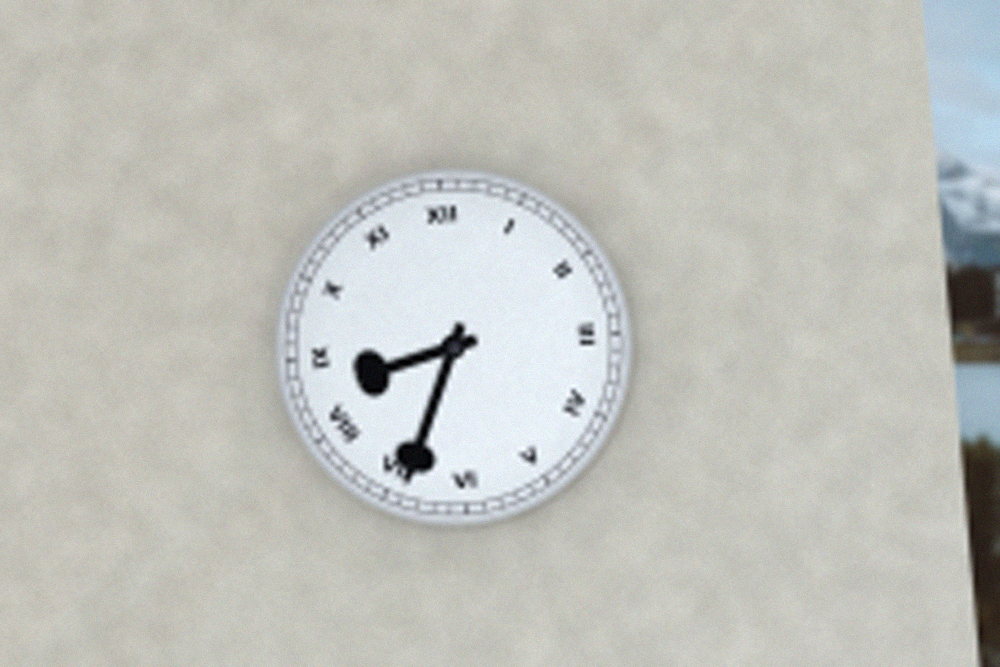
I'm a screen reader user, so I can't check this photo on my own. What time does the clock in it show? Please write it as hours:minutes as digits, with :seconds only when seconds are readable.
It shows 8:34
